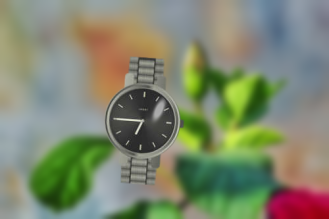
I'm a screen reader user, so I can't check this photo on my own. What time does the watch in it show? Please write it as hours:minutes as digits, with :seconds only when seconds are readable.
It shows 6:45
